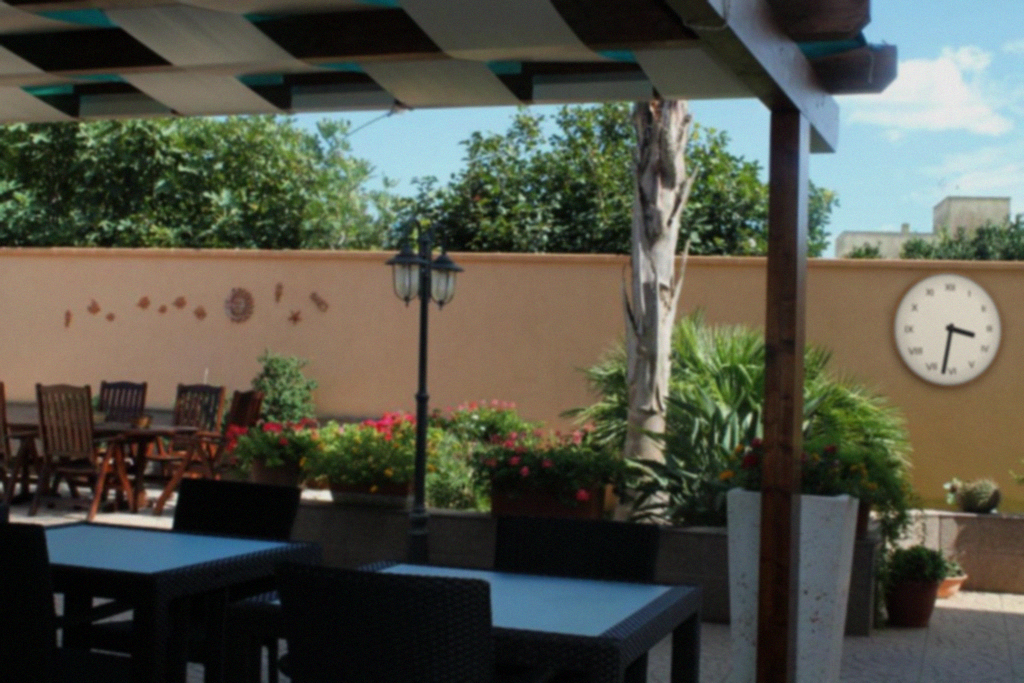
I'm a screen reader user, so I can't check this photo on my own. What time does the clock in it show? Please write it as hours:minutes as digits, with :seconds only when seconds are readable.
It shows 3:32
